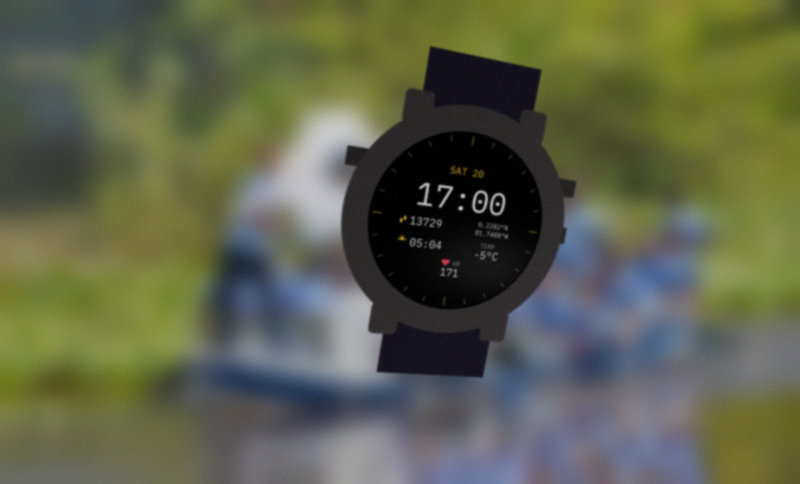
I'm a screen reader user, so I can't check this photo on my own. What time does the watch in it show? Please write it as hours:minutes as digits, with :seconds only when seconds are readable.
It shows 17:00
